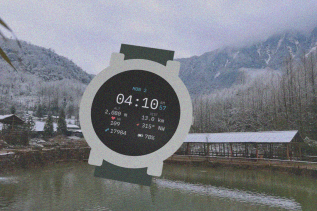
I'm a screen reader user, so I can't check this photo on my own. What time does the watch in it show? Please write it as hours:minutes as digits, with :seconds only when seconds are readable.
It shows 4:10
